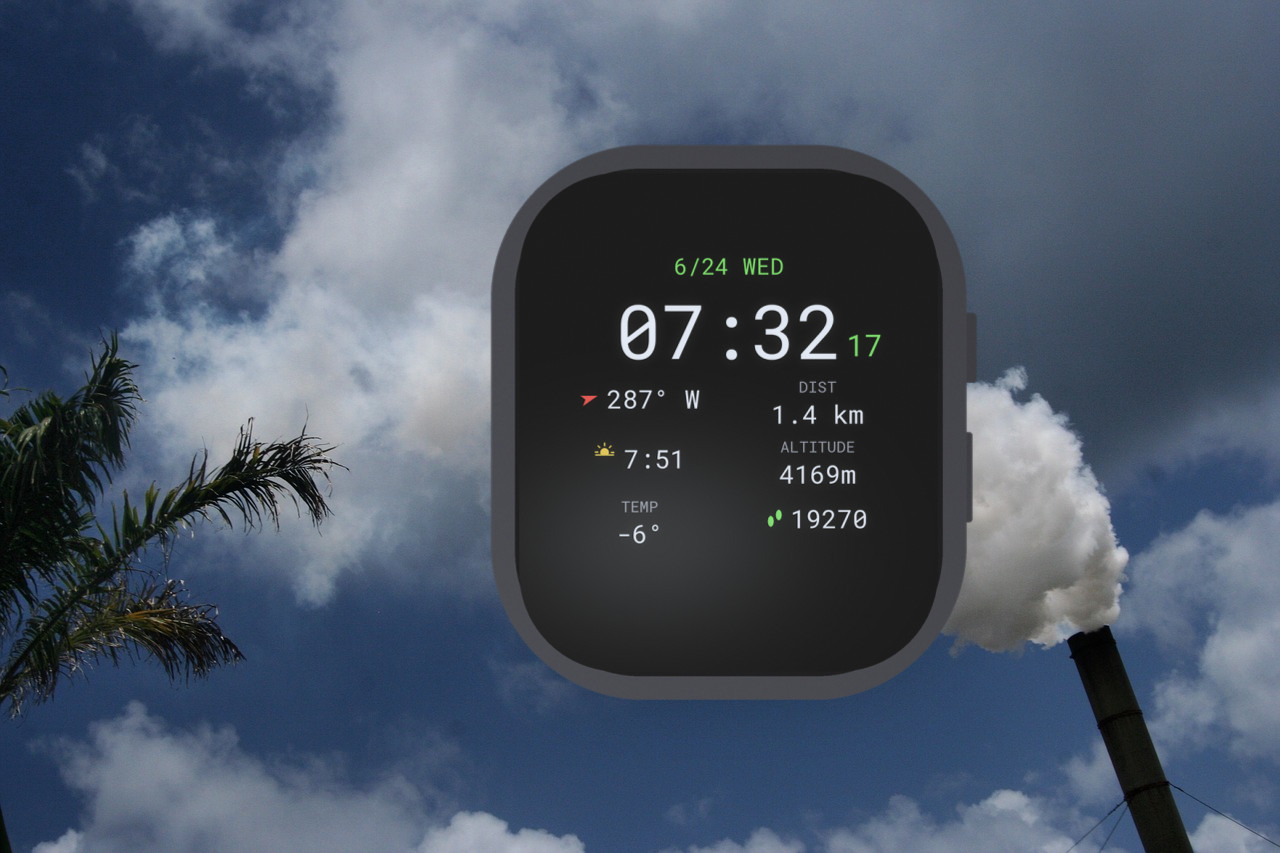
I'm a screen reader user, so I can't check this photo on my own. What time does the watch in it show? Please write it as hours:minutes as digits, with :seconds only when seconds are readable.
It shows 7:32:17
